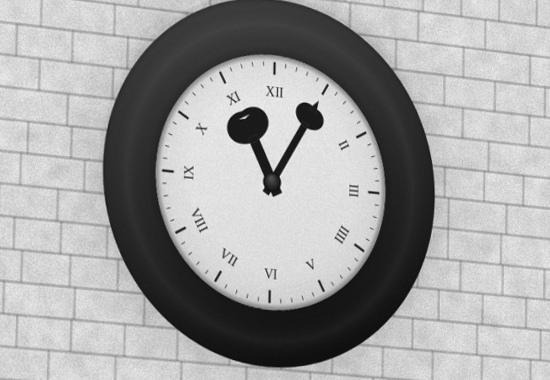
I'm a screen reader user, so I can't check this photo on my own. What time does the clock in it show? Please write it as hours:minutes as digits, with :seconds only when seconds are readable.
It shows 11:05
